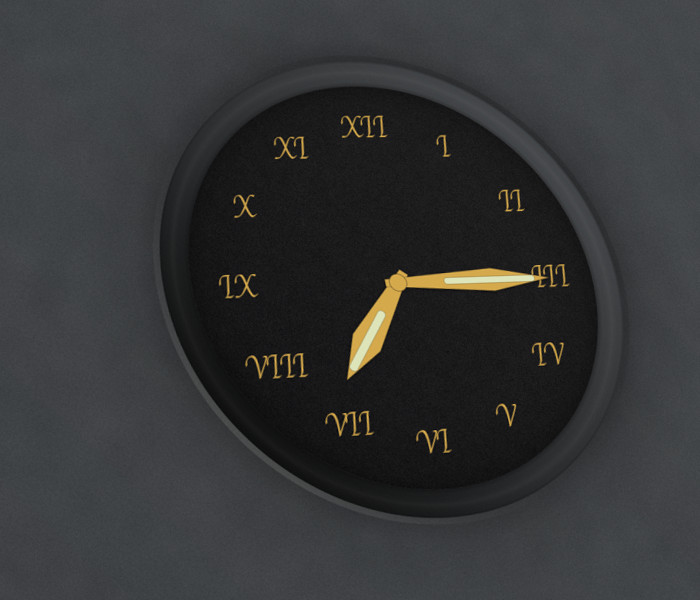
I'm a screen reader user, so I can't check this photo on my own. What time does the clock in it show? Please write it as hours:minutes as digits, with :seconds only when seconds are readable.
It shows 7:15
